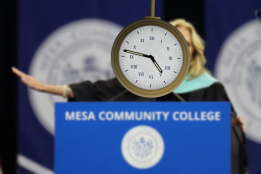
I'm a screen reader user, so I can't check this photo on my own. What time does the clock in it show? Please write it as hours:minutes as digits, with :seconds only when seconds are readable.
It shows 4:47
